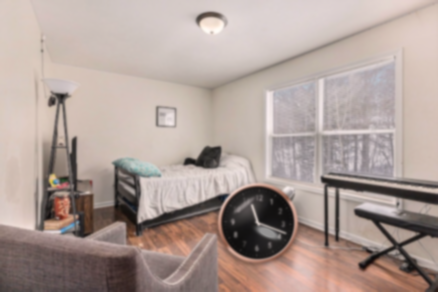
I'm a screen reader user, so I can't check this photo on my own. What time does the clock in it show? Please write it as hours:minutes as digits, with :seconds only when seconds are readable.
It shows 11:18
